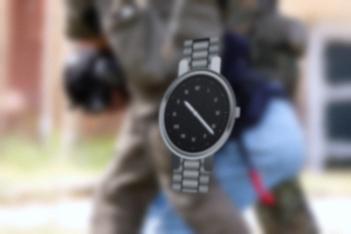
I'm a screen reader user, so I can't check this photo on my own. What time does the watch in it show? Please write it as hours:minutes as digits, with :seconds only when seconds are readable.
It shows 10:22
